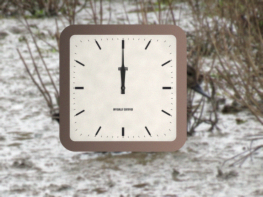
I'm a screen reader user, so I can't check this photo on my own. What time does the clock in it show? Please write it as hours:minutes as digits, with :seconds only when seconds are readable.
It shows 12:00
